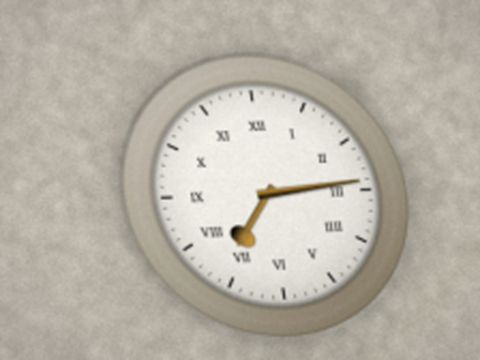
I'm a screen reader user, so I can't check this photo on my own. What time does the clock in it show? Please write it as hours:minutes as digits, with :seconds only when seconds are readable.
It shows 7:14
